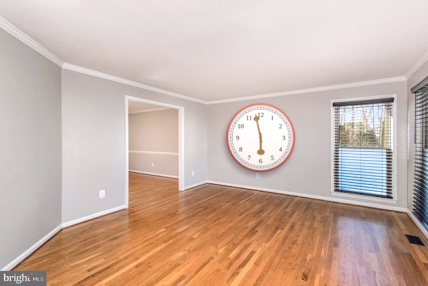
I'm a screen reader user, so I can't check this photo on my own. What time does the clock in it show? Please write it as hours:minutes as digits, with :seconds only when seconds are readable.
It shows 5:58
